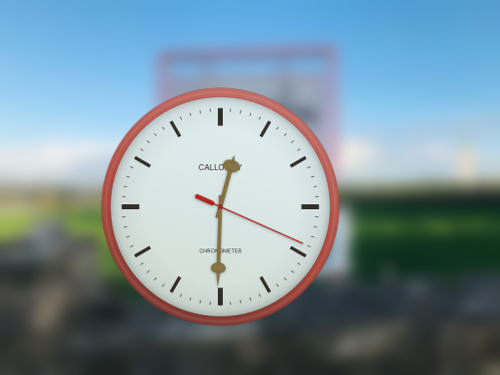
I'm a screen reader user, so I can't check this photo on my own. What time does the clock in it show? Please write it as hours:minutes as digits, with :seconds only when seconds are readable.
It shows 12:30:19
